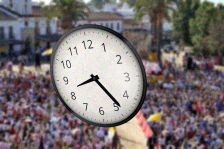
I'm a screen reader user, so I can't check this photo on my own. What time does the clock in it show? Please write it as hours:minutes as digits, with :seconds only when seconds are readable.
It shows 8:24
